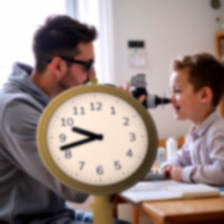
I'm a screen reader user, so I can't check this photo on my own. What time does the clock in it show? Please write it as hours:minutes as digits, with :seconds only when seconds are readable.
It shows 9:42
